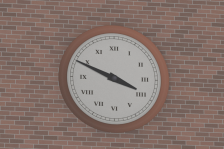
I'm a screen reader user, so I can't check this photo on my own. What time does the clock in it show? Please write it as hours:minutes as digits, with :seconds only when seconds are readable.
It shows 3:49
